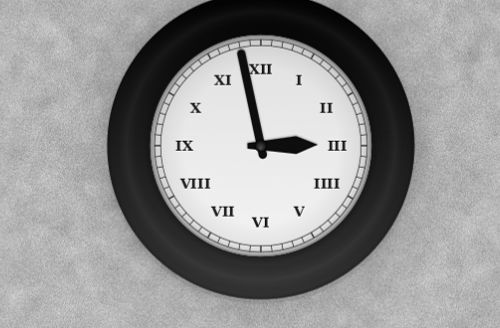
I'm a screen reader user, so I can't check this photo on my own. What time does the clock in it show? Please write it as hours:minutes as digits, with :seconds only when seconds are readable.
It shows 2:58
